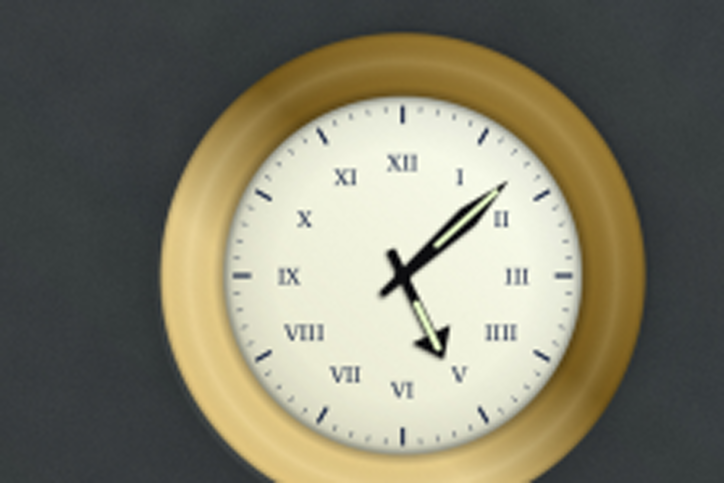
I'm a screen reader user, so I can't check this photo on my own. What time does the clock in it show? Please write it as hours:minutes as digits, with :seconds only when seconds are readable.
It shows 5:08
